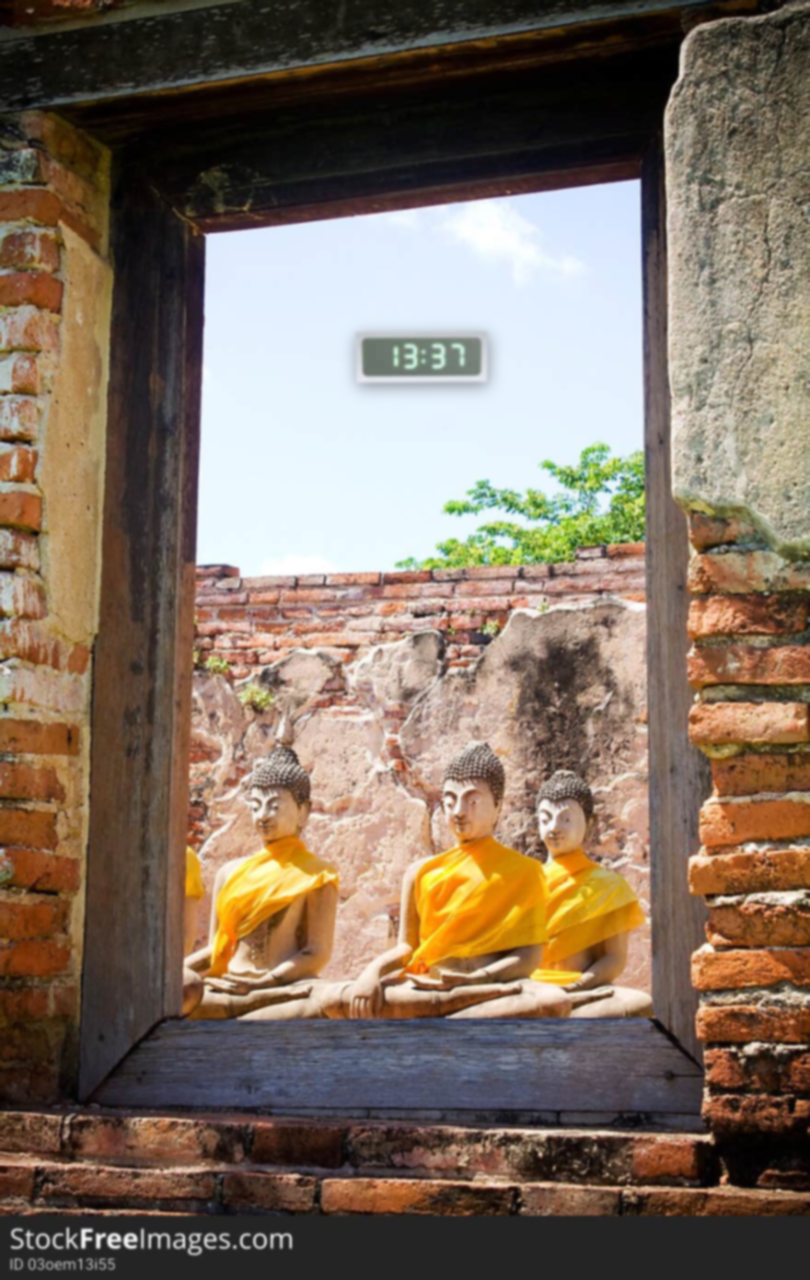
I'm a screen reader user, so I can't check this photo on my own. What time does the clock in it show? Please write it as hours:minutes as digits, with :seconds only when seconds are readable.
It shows 13:37
